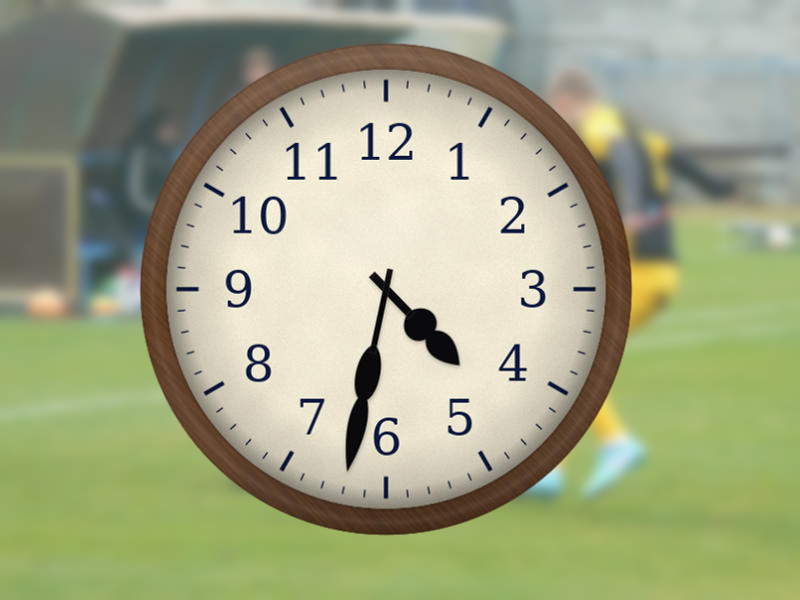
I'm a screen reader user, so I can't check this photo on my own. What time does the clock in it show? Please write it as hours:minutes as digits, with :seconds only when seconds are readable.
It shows 4:32
